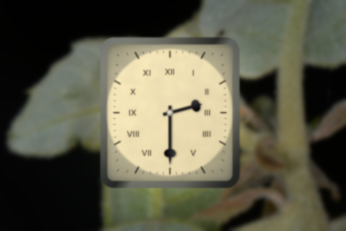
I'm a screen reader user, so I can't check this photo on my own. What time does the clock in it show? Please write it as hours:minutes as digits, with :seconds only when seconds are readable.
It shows 2:30
